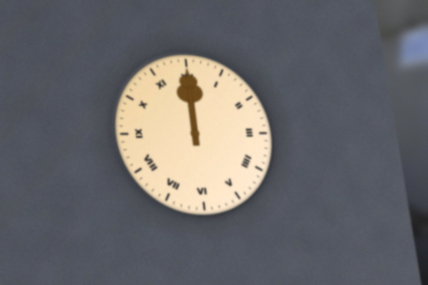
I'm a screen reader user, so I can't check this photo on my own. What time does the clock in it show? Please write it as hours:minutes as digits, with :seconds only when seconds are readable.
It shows 12:00
